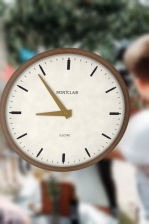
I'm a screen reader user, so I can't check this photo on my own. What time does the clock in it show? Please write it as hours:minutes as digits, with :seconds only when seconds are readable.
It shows 8:54
